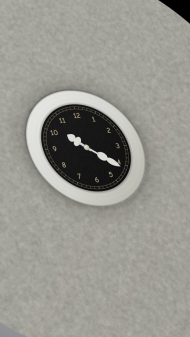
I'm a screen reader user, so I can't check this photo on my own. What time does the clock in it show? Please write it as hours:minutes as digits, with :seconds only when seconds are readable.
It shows 10:21
